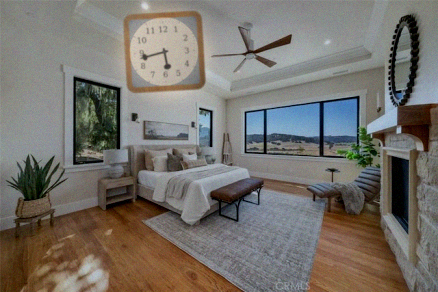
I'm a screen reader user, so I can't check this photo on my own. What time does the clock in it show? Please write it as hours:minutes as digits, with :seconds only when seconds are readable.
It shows 5:43
